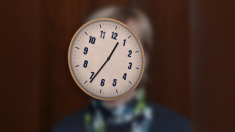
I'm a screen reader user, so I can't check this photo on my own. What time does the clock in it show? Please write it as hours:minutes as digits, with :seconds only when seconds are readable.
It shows 12:34
